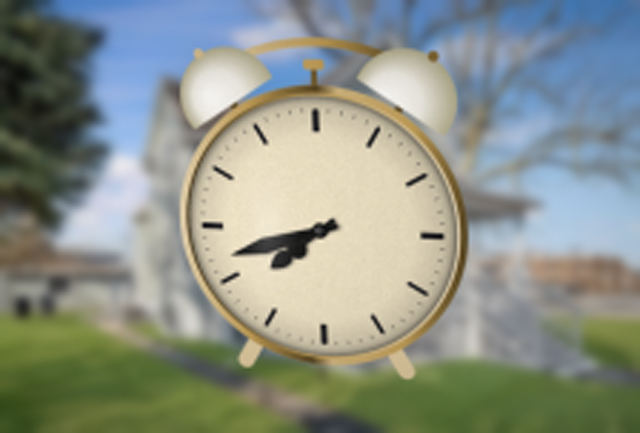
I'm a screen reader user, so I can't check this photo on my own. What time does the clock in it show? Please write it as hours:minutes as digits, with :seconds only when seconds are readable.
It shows 7:42
